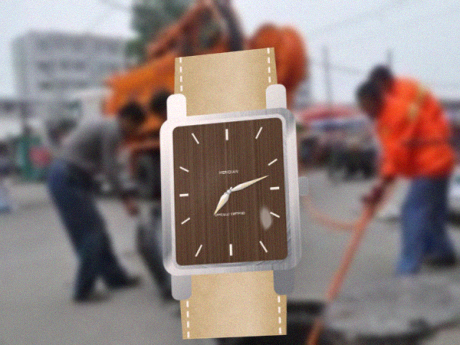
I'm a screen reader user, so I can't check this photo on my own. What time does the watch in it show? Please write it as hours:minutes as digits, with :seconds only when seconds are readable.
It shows 7:12
